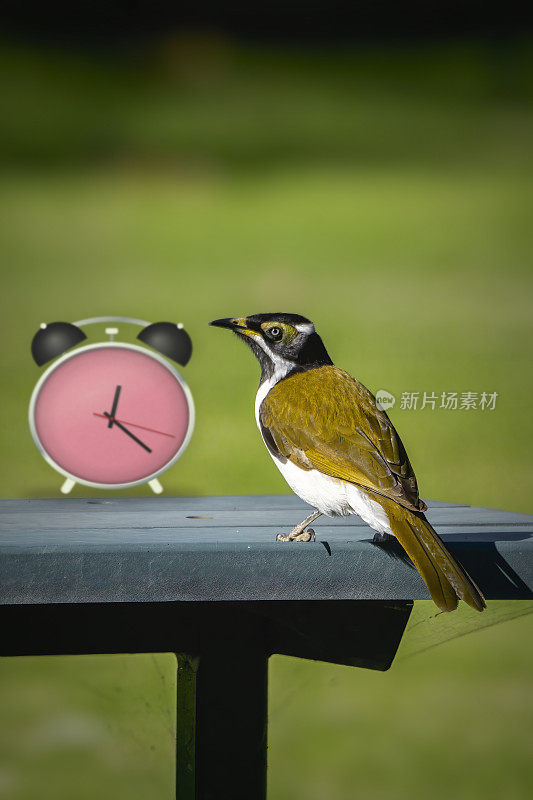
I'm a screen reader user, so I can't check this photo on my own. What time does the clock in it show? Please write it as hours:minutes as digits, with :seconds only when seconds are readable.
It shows 12:22:18
